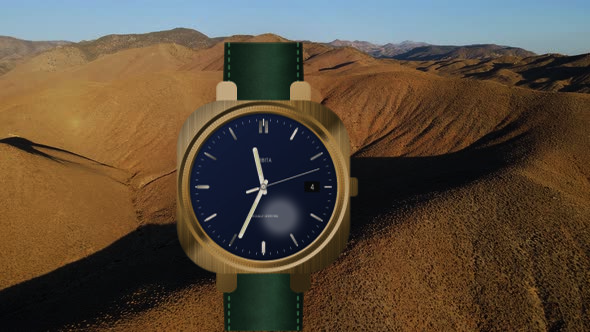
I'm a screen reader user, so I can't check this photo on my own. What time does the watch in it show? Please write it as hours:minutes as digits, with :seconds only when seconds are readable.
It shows 11:34:12
